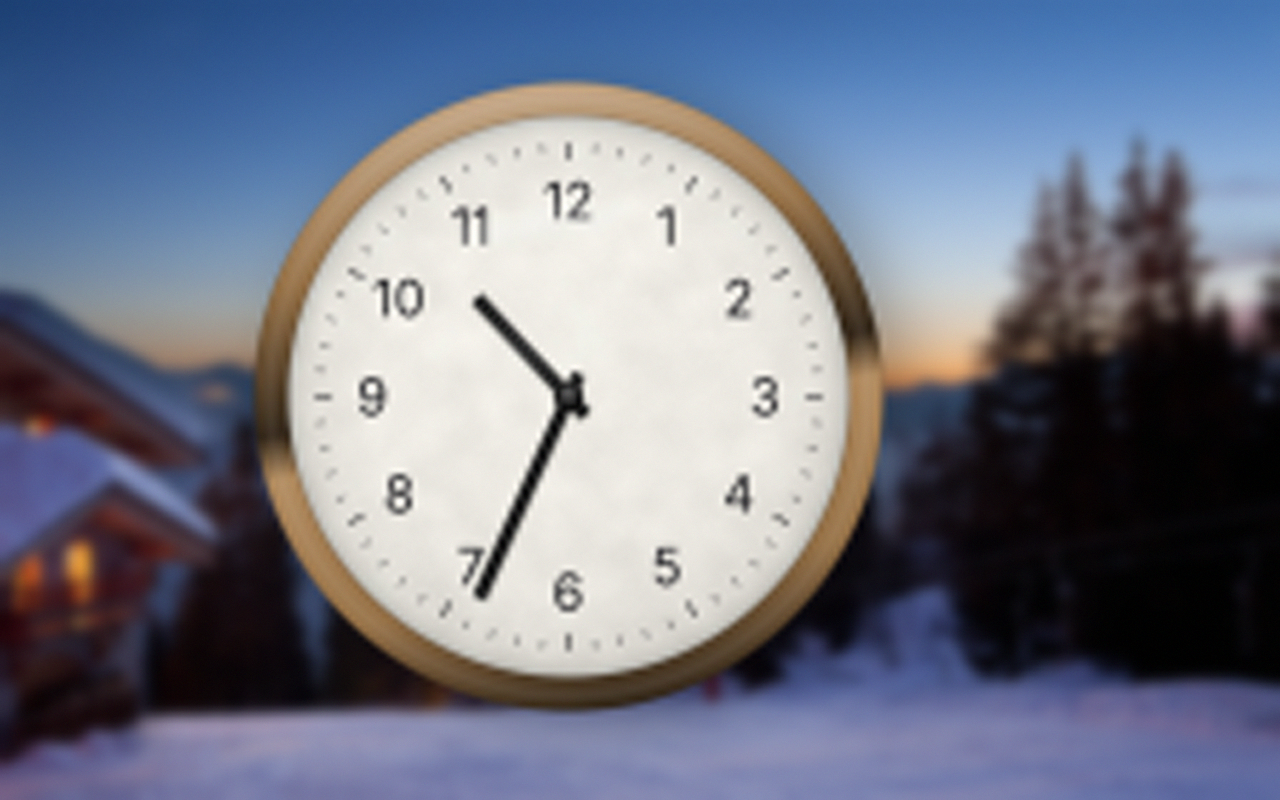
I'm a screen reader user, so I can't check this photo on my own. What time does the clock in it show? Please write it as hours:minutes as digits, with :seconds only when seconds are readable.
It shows 10:34
